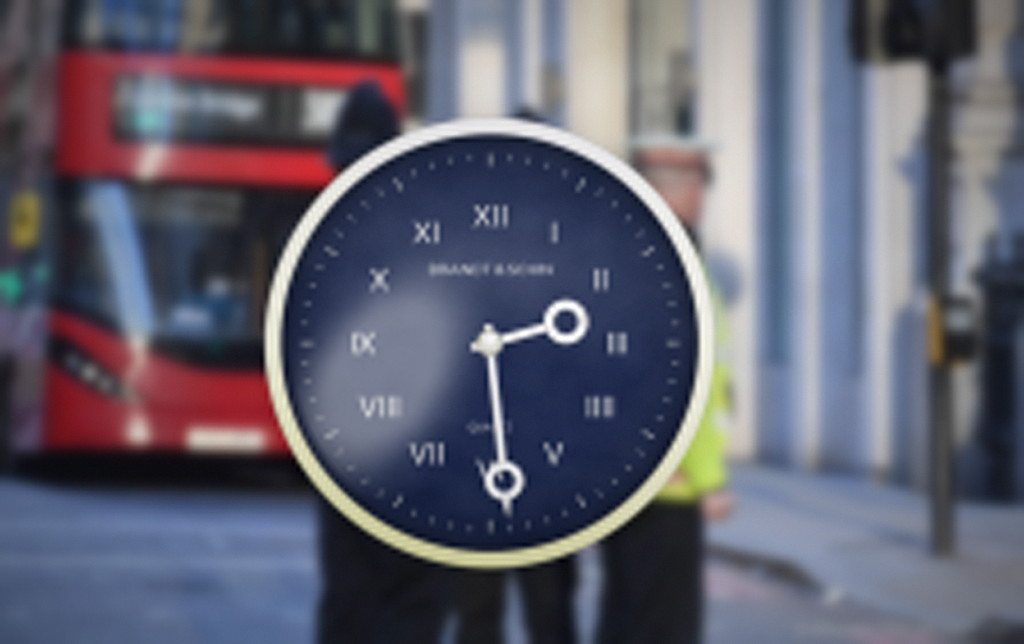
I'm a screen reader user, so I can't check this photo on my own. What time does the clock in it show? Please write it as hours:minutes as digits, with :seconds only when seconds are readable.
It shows 2:29
